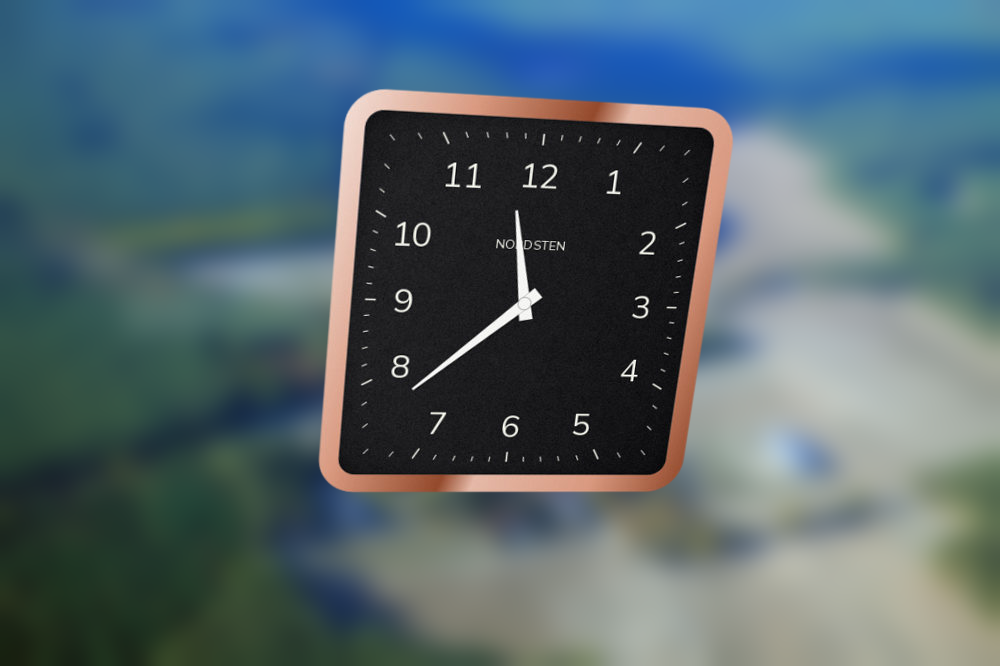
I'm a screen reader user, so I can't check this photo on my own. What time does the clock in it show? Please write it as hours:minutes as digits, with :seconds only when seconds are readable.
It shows 11:38
